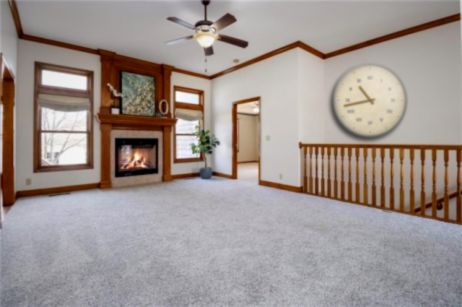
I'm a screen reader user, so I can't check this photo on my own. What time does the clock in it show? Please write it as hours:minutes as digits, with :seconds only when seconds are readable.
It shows 10:43
